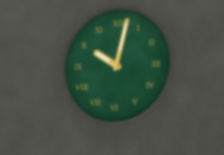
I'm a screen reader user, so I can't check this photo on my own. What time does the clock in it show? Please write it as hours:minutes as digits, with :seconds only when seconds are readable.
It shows 10:02
